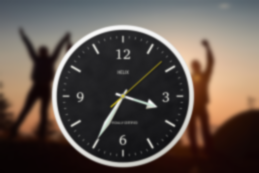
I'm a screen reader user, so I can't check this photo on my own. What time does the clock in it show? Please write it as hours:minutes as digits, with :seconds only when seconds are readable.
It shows 3:35:08
